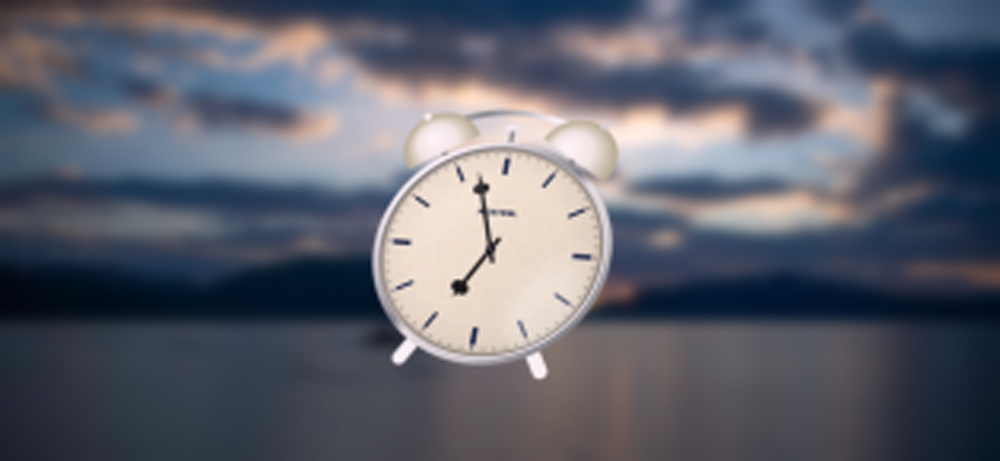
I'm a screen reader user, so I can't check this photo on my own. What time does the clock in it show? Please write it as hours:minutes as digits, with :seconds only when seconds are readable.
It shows 6:57
